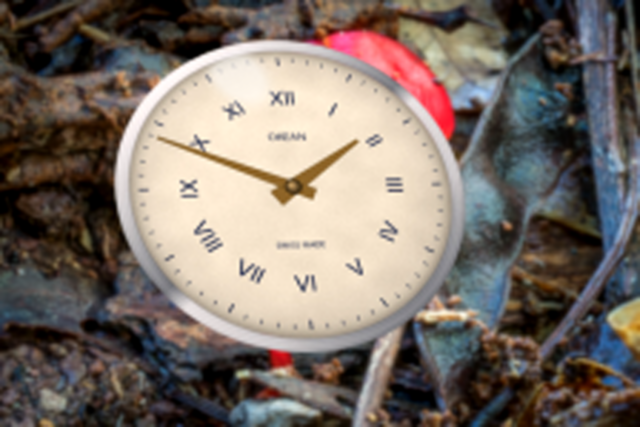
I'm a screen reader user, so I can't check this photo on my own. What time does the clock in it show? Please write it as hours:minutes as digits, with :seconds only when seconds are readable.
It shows 1:49
